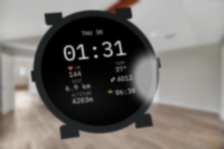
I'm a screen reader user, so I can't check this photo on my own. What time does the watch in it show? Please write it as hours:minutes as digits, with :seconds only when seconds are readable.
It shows 1:31
